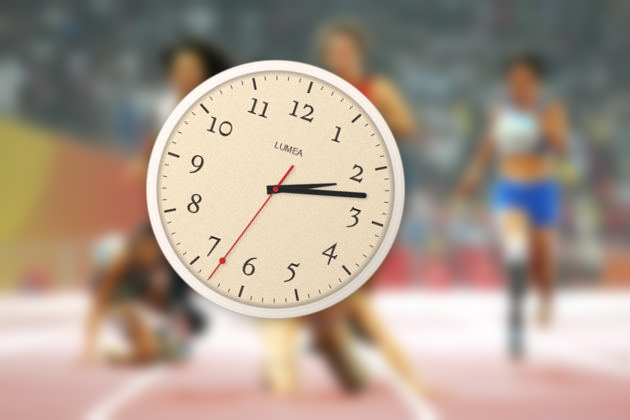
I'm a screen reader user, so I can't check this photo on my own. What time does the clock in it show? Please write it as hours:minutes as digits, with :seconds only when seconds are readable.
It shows 2:12:33
